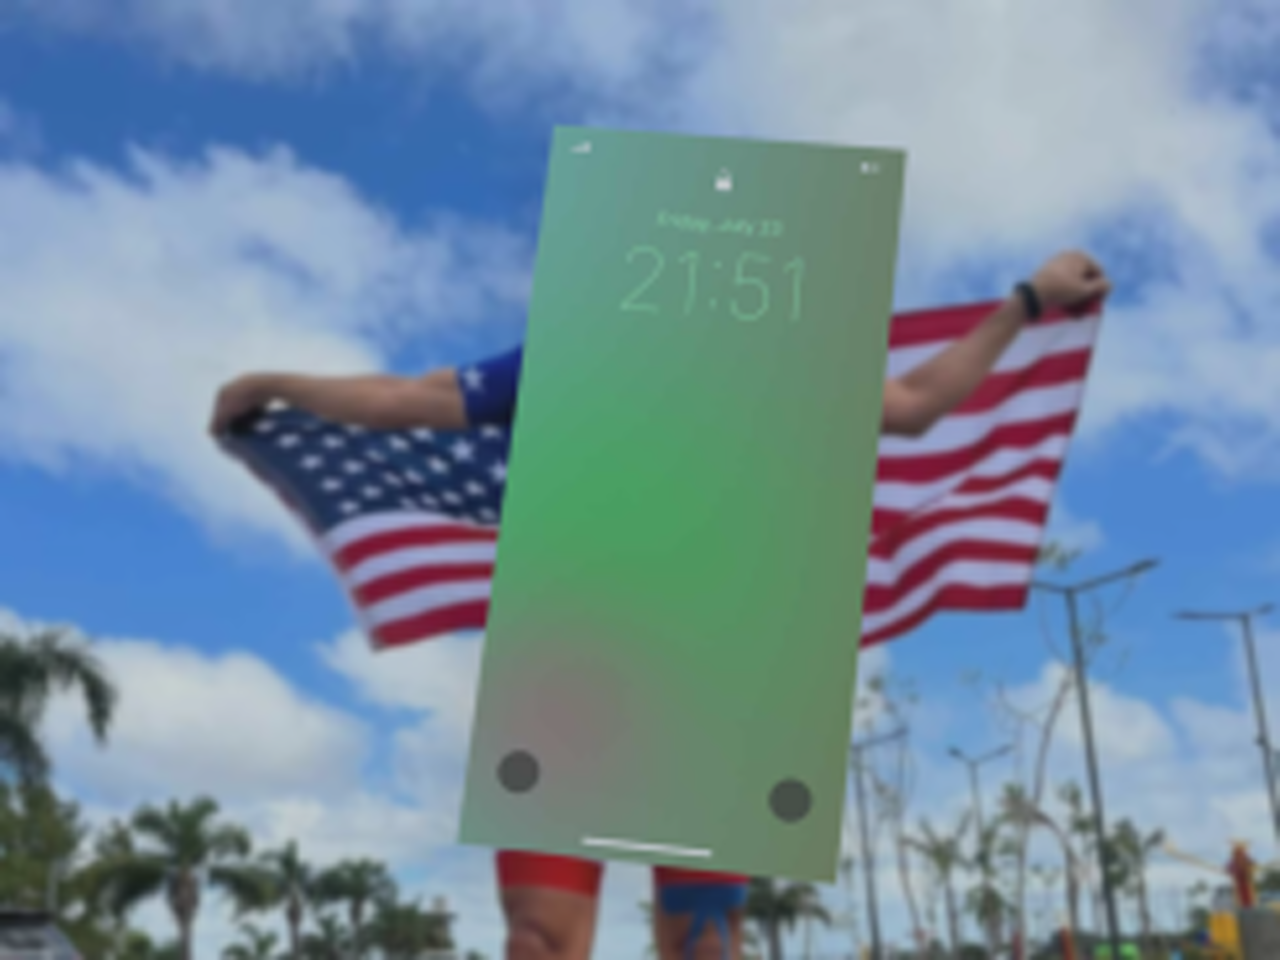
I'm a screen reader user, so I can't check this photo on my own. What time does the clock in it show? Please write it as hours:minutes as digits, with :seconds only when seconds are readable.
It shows 21:51
